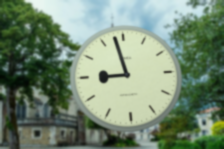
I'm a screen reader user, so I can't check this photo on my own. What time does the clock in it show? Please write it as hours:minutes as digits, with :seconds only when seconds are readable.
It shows 8:58
